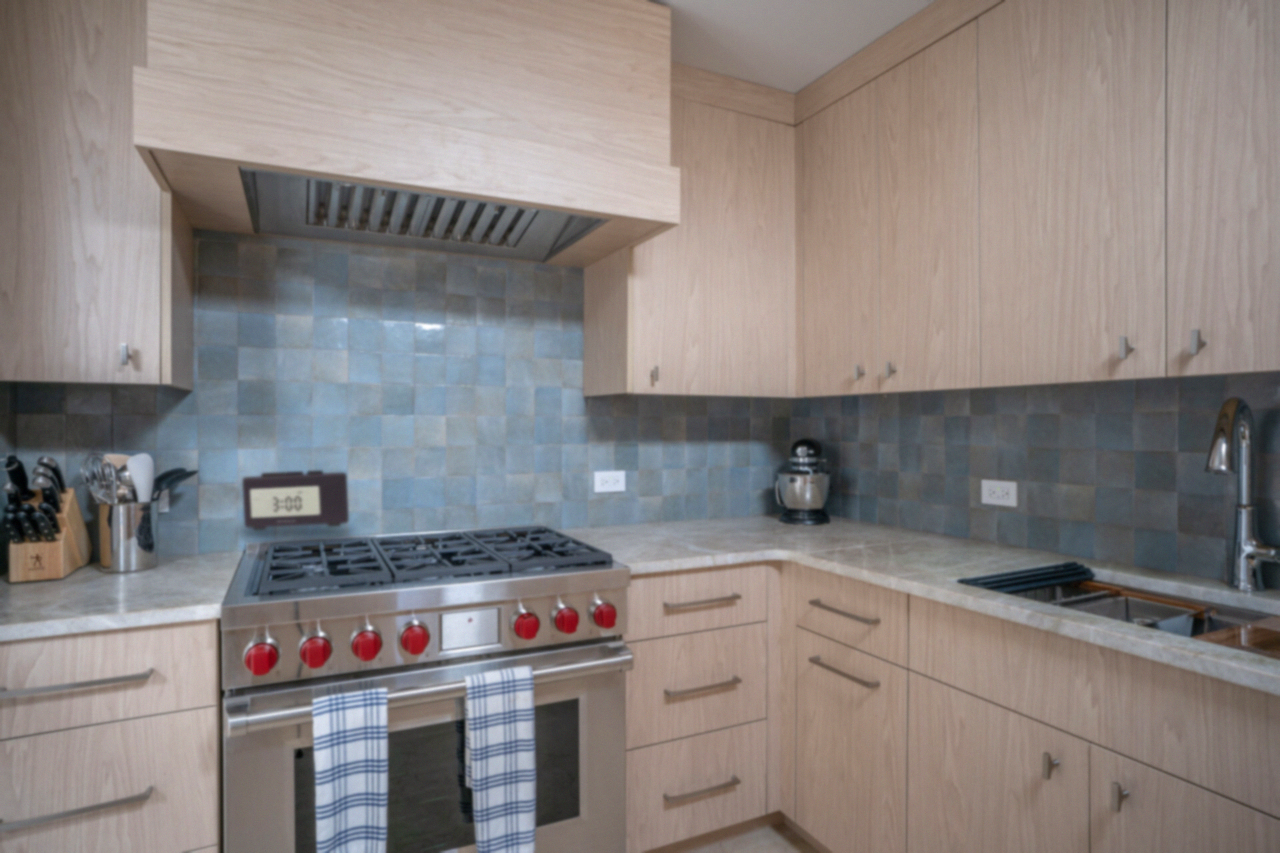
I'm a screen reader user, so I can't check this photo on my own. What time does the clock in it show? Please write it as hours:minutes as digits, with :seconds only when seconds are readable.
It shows 3:00
